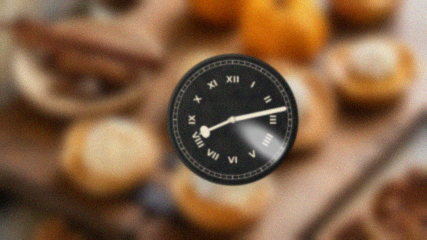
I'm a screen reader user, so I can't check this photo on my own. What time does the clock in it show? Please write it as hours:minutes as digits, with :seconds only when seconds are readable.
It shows 8:13
